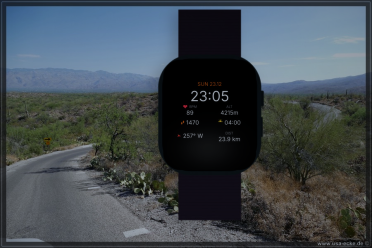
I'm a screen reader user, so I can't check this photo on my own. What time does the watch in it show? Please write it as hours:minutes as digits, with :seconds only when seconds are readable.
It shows 23:05
